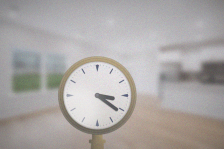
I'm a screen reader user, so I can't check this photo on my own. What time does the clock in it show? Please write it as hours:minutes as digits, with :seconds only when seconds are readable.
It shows 3:21
